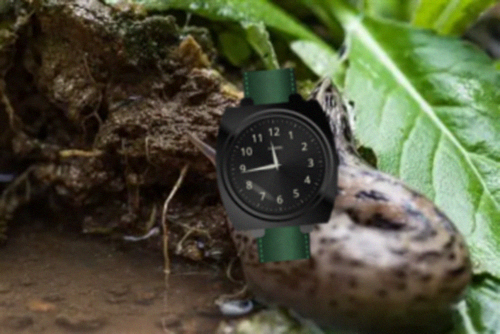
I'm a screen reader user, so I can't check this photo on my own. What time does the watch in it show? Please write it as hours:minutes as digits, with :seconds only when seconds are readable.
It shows 11:44
